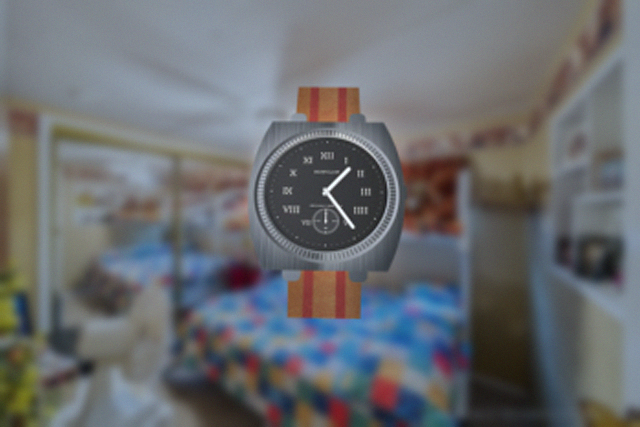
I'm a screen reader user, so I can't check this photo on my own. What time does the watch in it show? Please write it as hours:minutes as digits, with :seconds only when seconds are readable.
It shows 1:24
